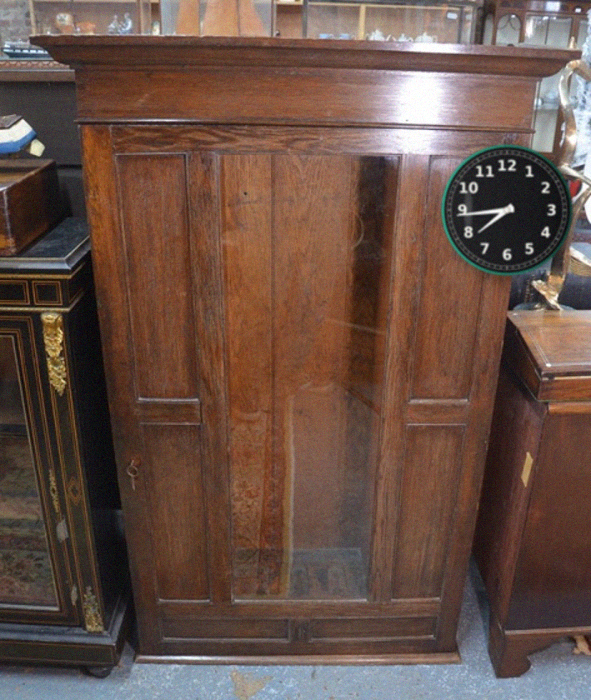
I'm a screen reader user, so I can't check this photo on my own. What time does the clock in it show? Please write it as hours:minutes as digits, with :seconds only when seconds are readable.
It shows 7:44
